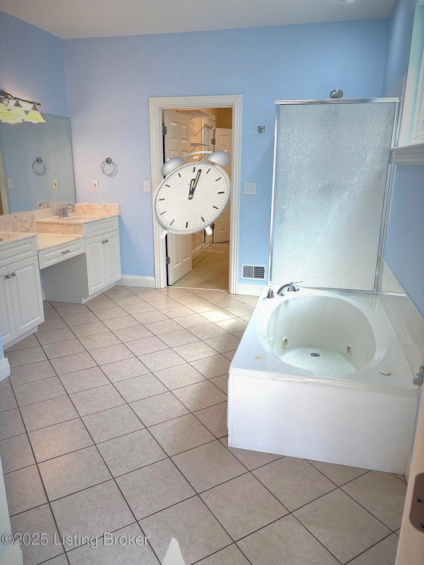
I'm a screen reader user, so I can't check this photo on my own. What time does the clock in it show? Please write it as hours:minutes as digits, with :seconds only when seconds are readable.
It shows 12:02
